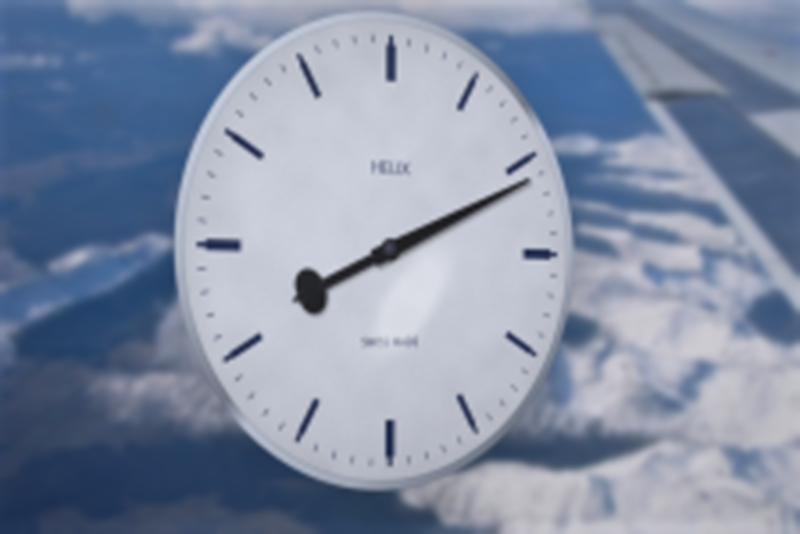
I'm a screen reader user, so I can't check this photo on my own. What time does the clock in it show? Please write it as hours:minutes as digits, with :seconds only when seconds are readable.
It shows 8:11
